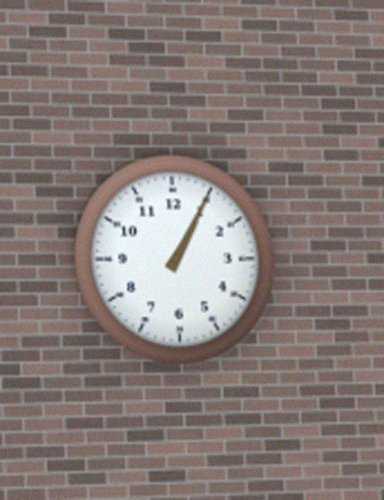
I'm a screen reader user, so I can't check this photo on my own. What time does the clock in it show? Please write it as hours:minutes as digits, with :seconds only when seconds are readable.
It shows 1:05
